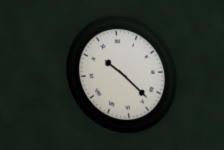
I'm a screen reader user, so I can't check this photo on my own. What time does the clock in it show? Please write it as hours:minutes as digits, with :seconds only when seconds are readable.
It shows 10:23
